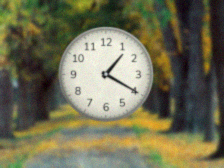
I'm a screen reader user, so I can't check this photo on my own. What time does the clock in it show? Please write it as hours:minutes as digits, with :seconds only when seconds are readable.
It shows 1:20
